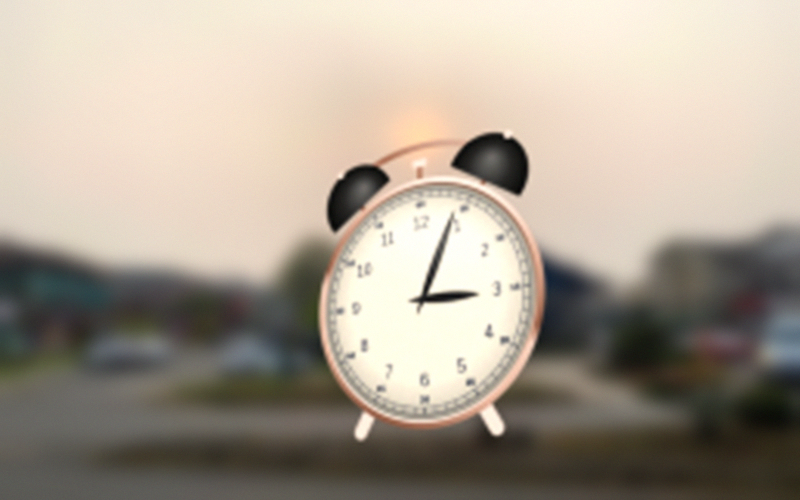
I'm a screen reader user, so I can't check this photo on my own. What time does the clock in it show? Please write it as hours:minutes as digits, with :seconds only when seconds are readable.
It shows 3:04
